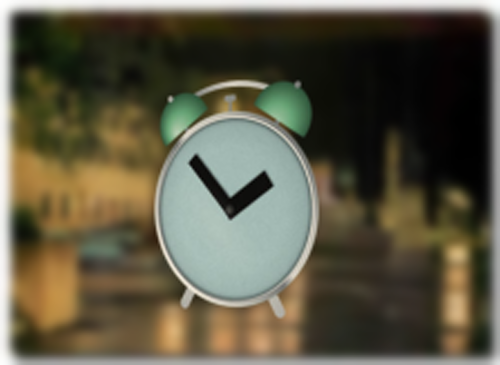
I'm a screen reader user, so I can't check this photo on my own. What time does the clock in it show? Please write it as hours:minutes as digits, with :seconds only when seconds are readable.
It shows 1:53
